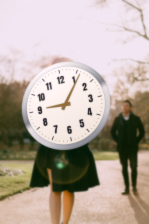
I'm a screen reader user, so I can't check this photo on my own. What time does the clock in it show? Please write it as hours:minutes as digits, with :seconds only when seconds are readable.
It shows 9:06
